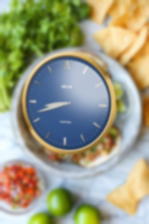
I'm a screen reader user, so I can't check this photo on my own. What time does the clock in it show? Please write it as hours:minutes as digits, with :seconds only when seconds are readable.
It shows 8:42
